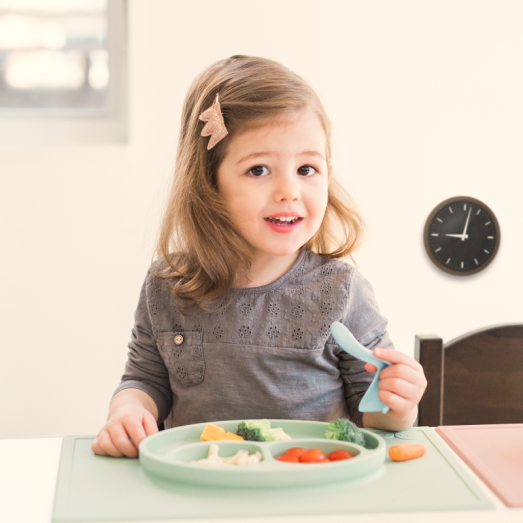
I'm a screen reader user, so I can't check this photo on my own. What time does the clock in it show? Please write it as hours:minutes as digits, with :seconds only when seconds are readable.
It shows 9:02
